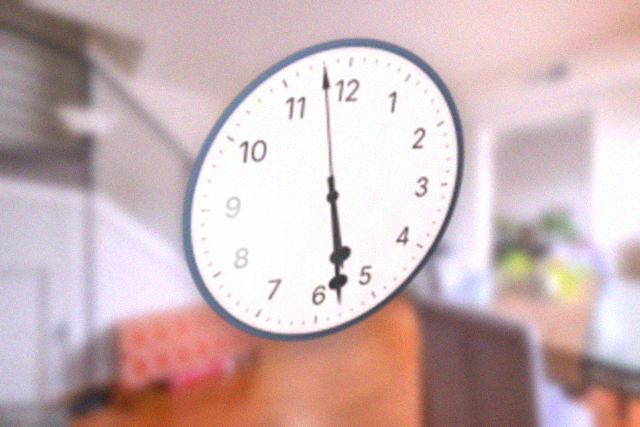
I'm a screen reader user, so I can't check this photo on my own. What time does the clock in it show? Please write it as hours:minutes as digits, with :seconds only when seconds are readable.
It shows 5:27:58
